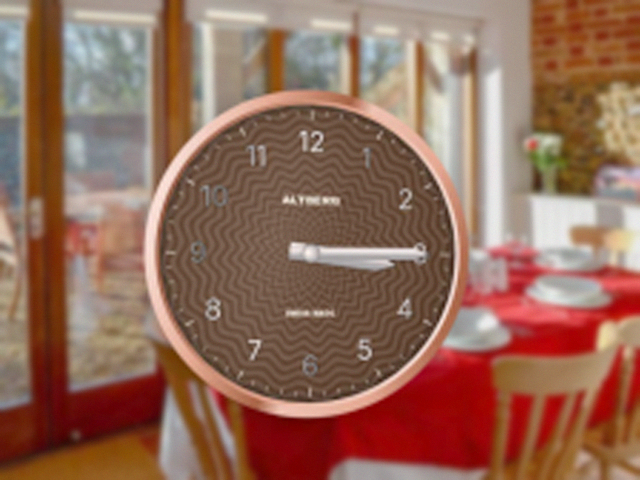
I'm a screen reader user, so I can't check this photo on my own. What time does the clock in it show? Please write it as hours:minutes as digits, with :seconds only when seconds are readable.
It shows 3:15
